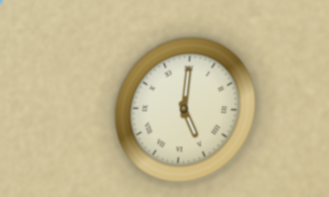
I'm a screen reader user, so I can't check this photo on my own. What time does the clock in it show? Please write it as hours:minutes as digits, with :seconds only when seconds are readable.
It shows 5:00
